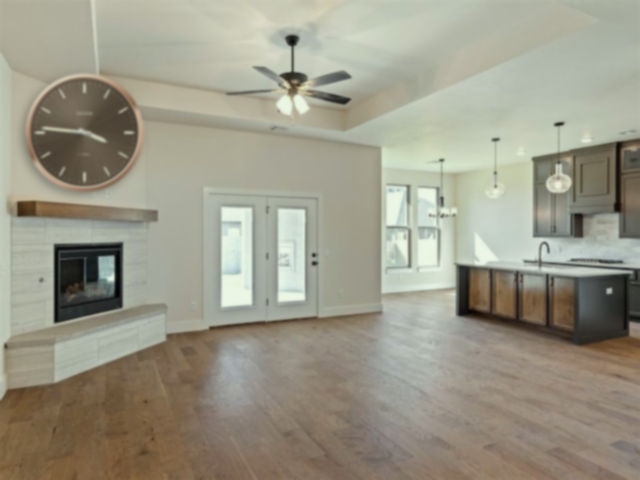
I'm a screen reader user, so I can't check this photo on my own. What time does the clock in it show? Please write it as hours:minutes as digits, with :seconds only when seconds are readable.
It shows 3:46
